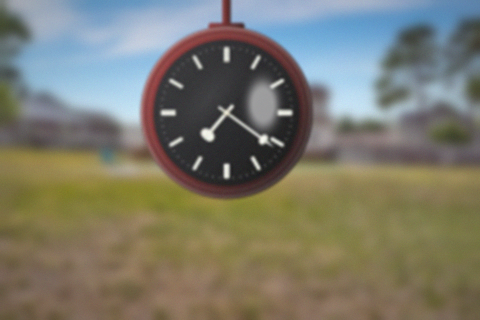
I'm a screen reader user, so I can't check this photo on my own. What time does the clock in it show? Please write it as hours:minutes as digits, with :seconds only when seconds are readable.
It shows 7:21
